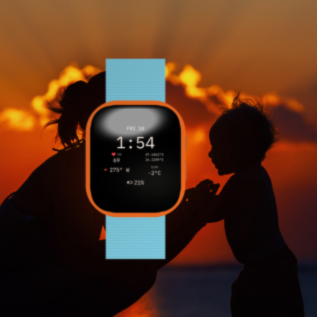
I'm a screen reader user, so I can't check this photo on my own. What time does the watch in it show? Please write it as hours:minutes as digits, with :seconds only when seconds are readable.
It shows 1:54
